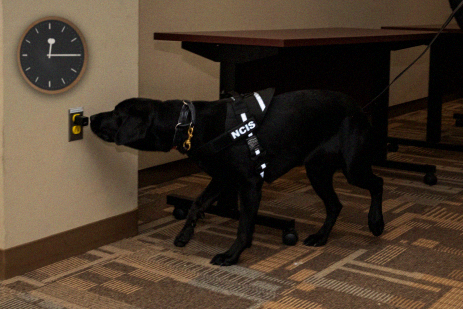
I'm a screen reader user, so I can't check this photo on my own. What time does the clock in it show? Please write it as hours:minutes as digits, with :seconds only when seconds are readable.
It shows 12:15
